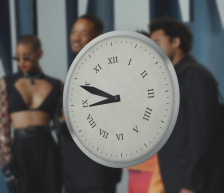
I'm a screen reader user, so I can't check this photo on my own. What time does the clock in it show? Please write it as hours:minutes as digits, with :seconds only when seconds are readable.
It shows 8:49
